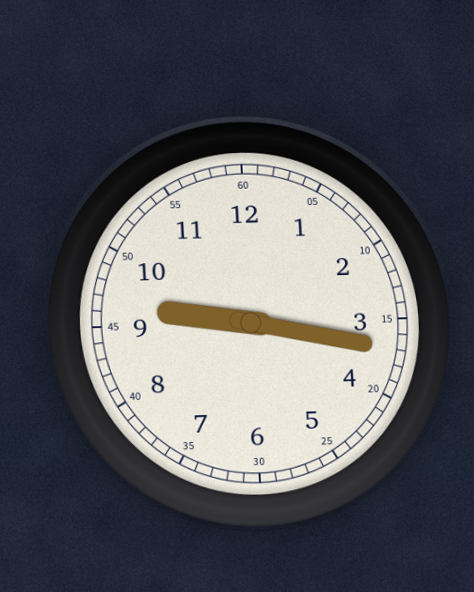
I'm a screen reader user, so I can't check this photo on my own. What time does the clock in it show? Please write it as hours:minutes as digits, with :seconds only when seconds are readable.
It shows 9:17
